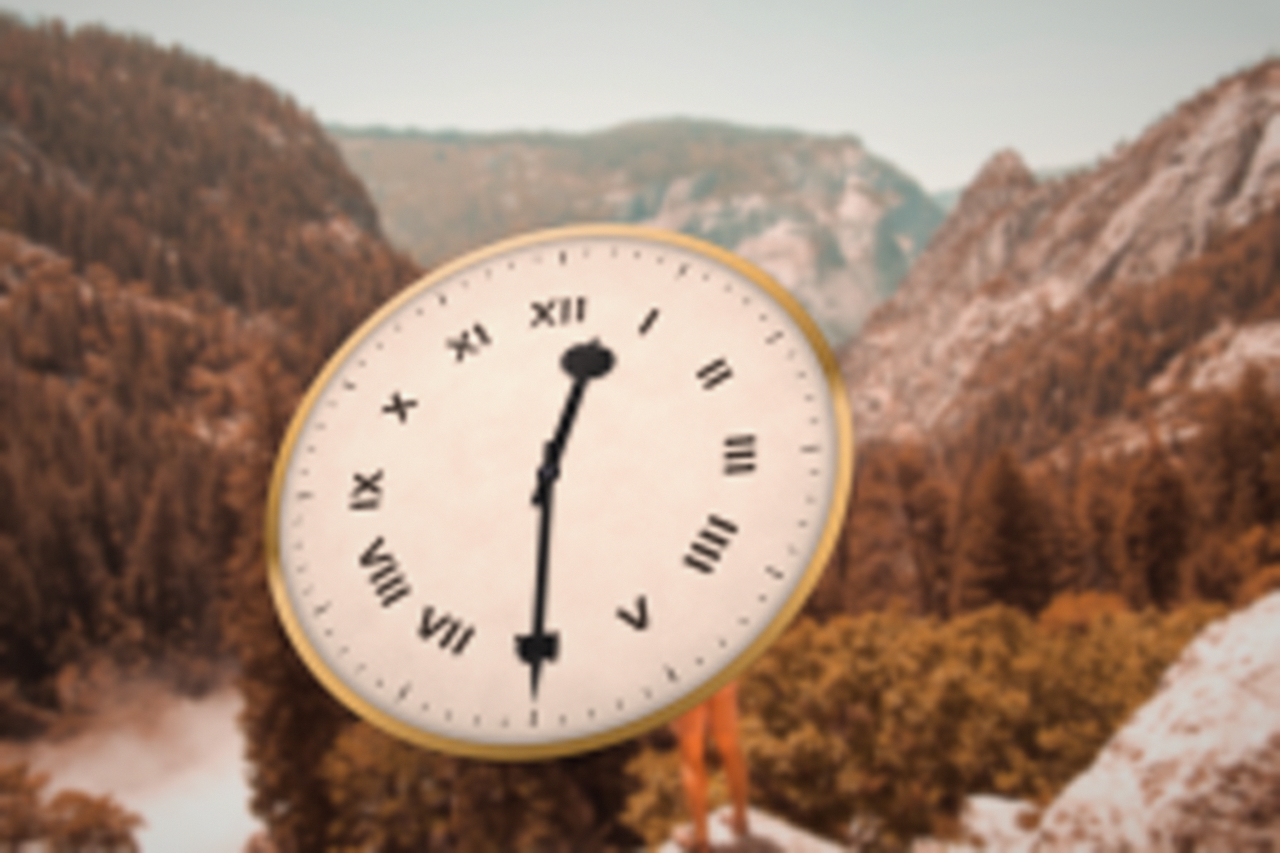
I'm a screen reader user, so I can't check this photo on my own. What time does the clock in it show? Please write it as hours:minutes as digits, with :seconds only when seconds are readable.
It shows 12:30
